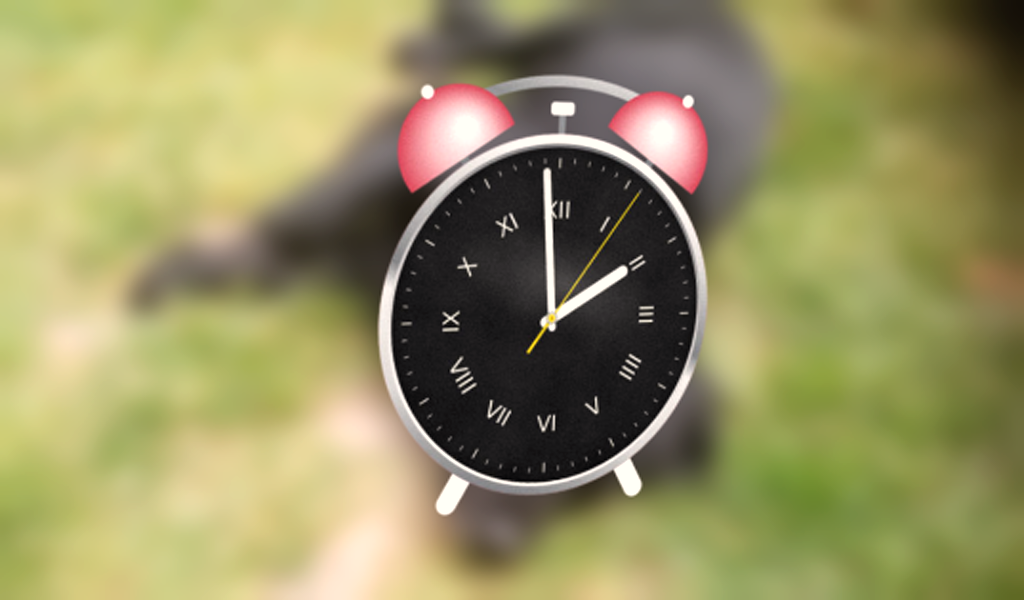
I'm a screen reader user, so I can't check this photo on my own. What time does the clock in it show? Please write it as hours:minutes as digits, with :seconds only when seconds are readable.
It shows 1:59:06
